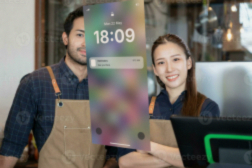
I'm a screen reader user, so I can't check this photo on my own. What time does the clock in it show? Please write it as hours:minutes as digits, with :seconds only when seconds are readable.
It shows 18:09
